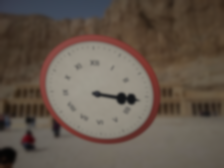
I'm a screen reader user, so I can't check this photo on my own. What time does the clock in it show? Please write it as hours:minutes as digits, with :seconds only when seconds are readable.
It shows 3:16
